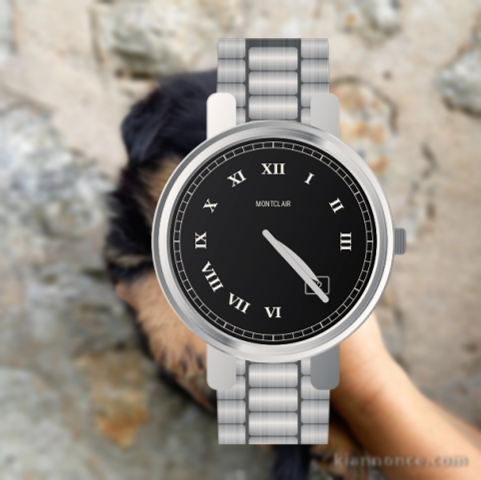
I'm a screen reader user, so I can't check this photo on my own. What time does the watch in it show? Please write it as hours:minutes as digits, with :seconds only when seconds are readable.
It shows 4:23
